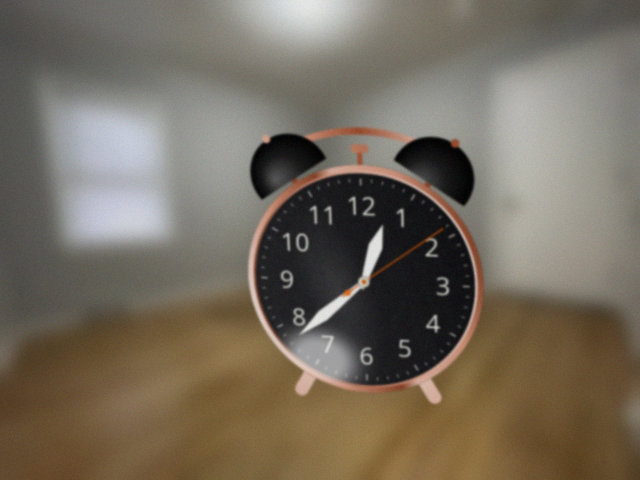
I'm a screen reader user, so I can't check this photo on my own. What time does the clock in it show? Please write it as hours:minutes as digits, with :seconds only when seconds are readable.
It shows 12:38:09
